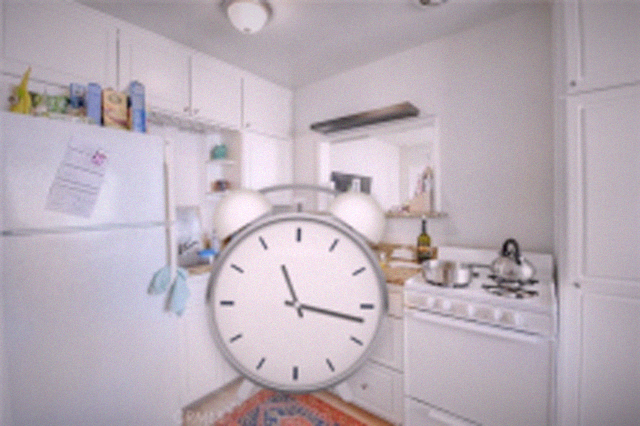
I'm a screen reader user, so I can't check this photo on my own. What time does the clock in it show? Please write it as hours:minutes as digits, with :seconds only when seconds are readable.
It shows 11:17
